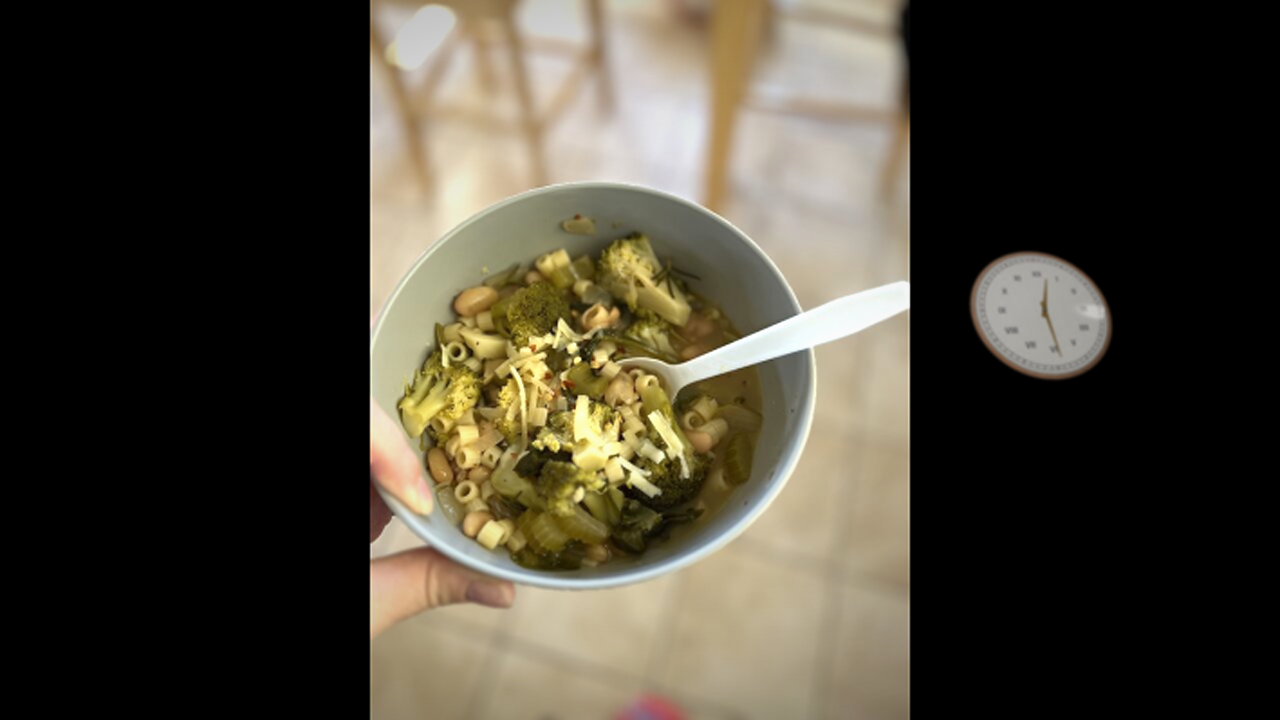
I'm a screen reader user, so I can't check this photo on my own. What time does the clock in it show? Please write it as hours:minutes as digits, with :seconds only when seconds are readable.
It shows 12:29
